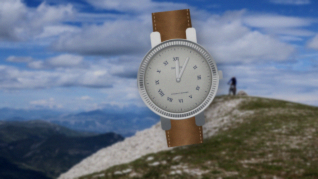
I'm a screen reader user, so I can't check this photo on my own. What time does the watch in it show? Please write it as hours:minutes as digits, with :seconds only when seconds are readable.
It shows 12:05
